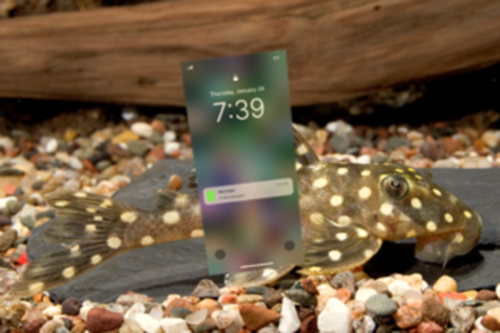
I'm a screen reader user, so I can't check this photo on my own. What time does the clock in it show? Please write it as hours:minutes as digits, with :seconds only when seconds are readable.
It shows 7:39
